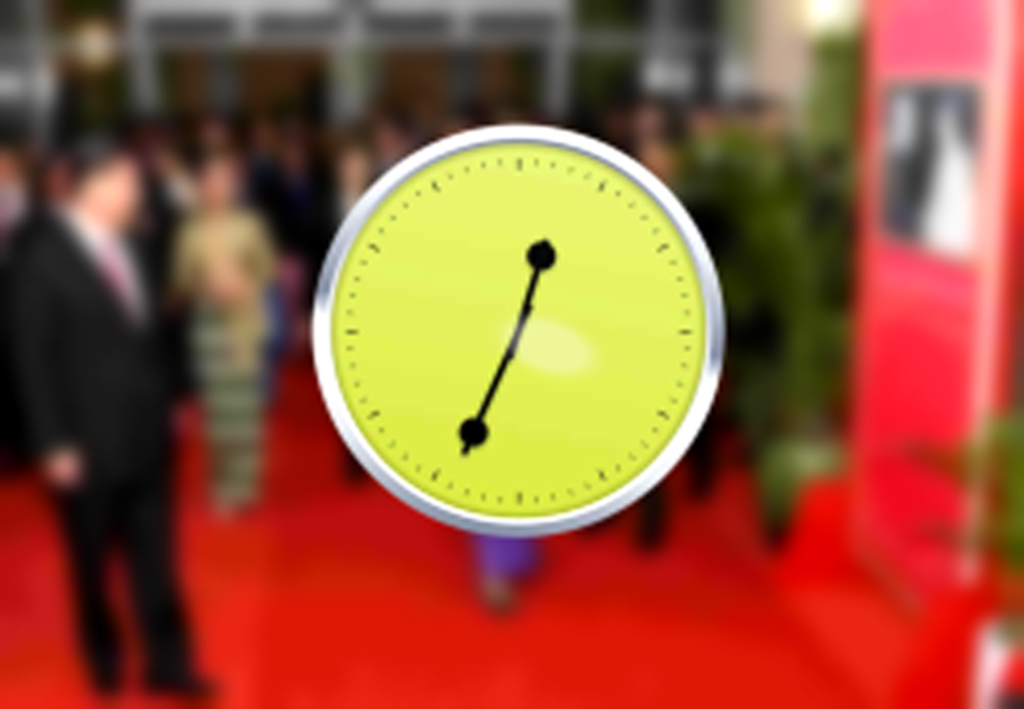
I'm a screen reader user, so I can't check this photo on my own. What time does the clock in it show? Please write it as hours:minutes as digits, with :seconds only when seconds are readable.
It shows 12:34
